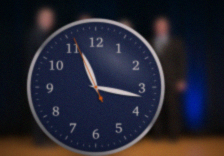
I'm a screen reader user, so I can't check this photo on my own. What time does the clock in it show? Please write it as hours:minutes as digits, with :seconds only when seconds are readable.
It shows 11:16:56
